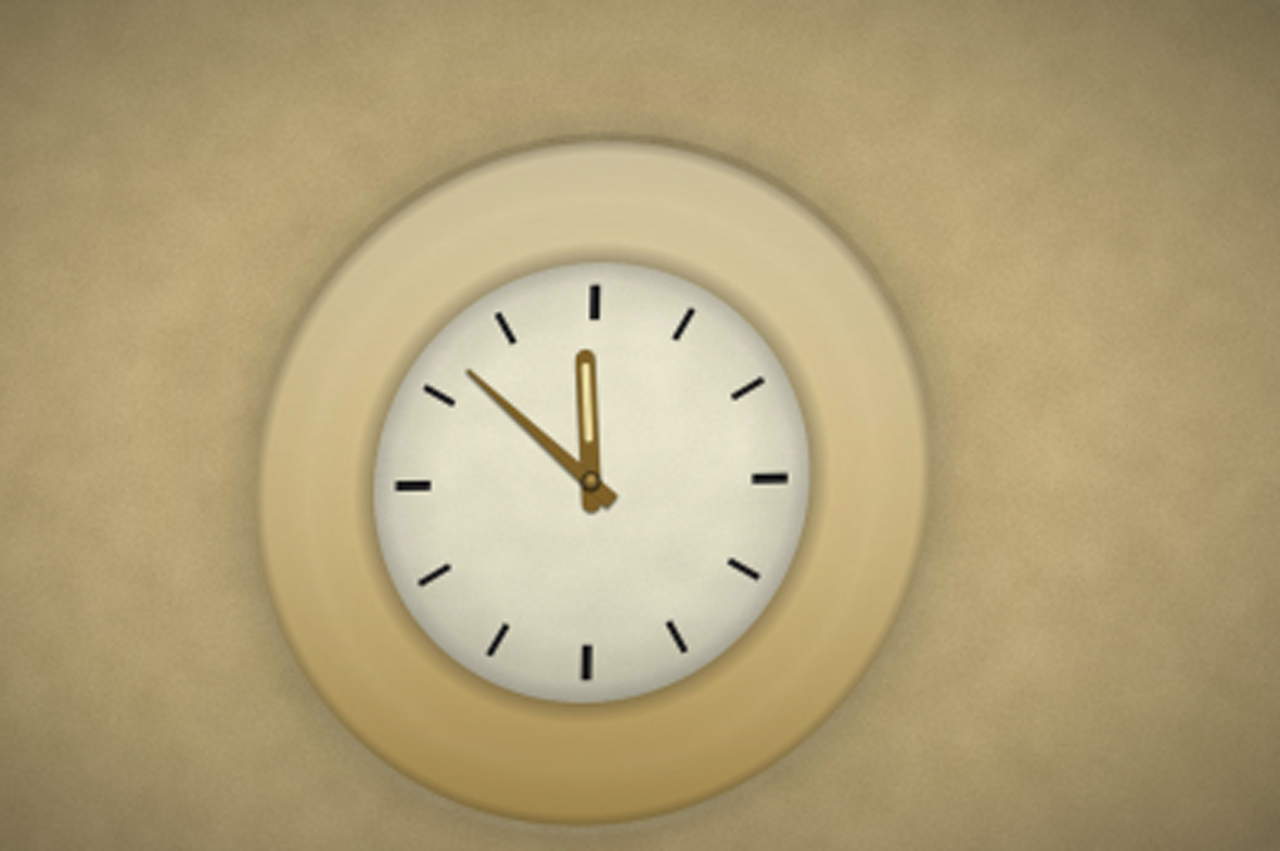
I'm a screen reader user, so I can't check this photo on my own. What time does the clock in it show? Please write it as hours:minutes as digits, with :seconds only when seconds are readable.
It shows 11:52
